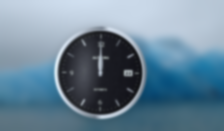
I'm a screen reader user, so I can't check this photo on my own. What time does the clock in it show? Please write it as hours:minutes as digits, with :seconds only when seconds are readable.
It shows 12:00
